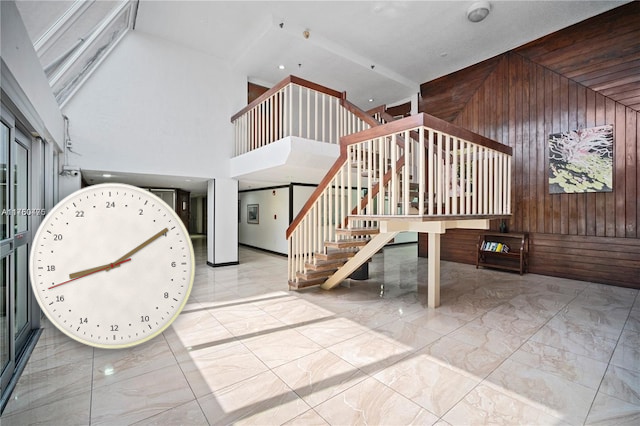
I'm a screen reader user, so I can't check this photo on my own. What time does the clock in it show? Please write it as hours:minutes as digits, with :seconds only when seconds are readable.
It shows 17:09:42
